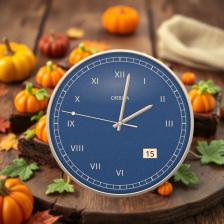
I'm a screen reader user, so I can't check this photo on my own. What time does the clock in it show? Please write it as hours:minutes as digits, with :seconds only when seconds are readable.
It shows 2:01:47
